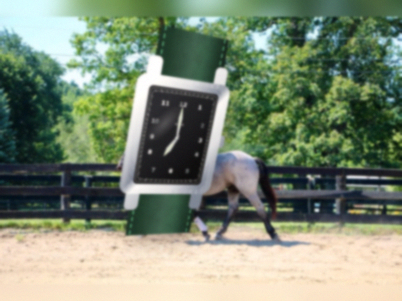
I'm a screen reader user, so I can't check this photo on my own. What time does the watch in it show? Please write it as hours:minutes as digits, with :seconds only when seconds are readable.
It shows 7:00
